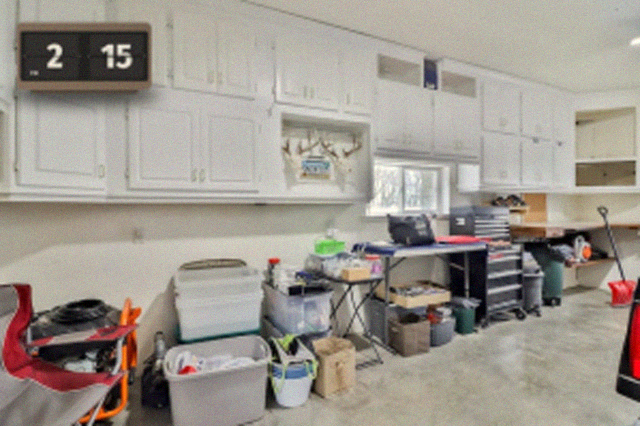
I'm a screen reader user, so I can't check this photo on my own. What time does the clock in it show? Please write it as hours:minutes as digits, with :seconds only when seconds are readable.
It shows 2:15
